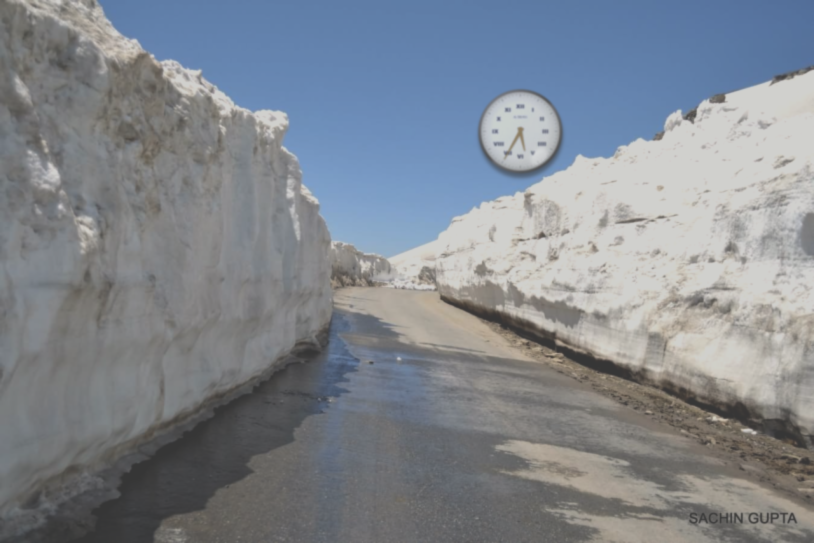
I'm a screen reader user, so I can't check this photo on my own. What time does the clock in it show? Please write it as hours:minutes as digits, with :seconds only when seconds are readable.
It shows 5:35
